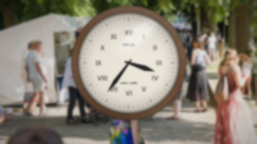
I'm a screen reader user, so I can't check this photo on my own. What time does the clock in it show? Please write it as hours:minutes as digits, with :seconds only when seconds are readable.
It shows 3:36
